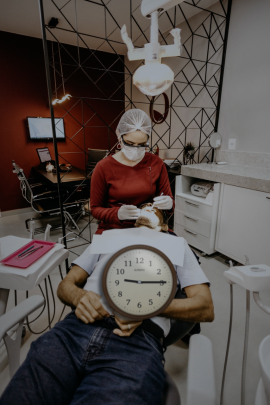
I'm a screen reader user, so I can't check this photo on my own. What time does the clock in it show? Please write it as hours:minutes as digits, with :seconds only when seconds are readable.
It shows 9:15
